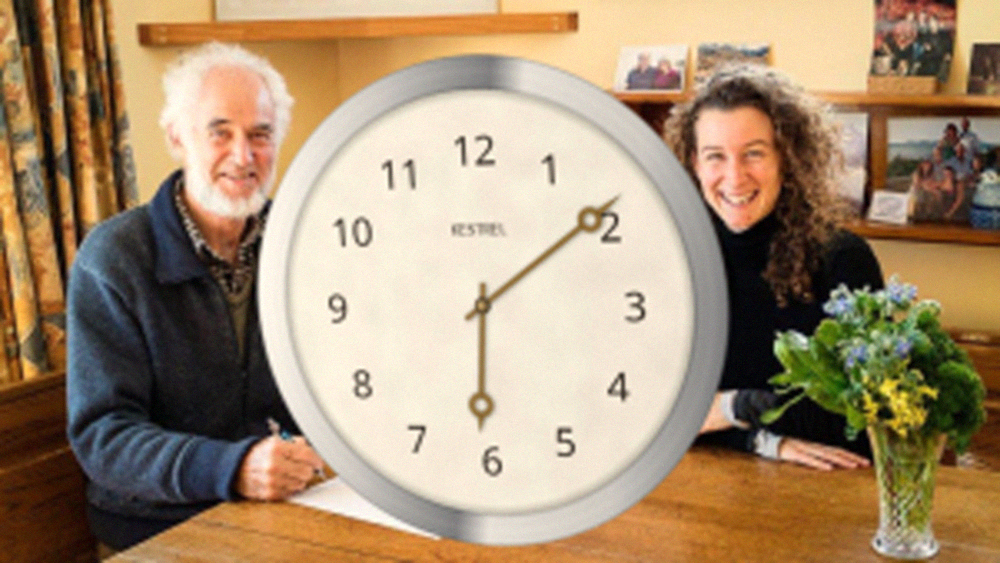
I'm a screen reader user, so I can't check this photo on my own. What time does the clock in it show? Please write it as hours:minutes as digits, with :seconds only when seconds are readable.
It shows 6:09
